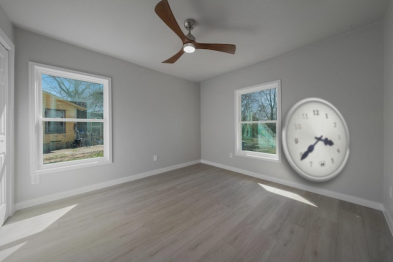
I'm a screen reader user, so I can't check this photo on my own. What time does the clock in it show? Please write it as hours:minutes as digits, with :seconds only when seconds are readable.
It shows 3:39
